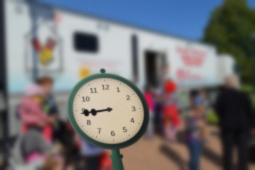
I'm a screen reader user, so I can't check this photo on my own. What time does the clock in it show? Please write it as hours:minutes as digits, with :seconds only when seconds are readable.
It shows 8:44
